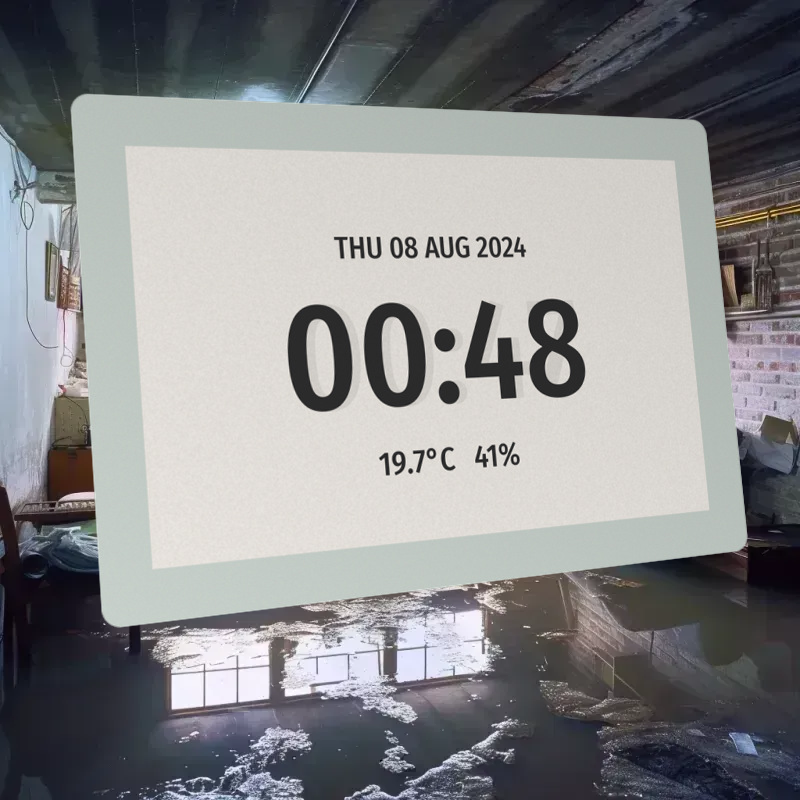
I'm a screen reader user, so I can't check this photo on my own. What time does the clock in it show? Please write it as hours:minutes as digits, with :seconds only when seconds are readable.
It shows 0:48
